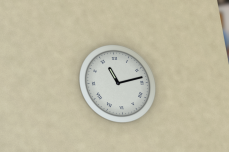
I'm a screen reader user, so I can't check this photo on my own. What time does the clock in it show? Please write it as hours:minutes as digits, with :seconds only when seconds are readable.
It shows 11:13
